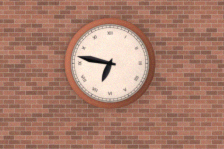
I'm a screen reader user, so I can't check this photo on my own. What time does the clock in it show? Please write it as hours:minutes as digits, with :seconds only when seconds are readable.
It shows 6:47
